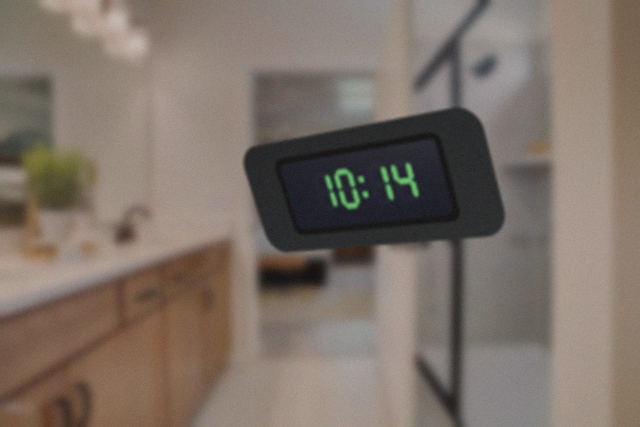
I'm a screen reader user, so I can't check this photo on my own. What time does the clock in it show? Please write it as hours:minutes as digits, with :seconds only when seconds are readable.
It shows 10:14
